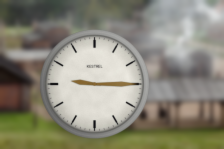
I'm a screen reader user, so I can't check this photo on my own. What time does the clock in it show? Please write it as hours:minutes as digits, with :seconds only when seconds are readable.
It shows 9:15
